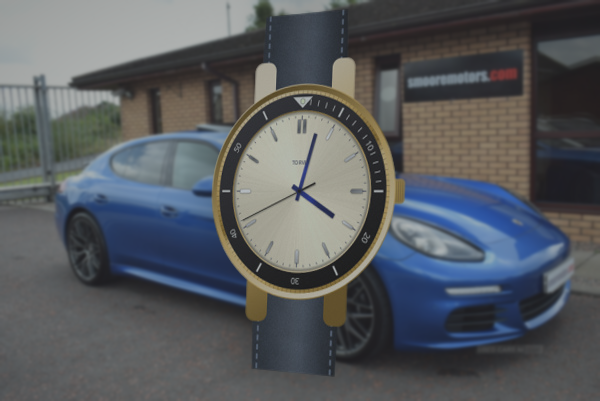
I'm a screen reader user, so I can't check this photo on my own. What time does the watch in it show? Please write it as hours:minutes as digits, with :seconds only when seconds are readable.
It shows 4:02:41
